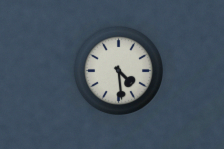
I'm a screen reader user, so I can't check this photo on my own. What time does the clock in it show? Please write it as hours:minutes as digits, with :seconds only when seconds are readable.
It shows 4:29
